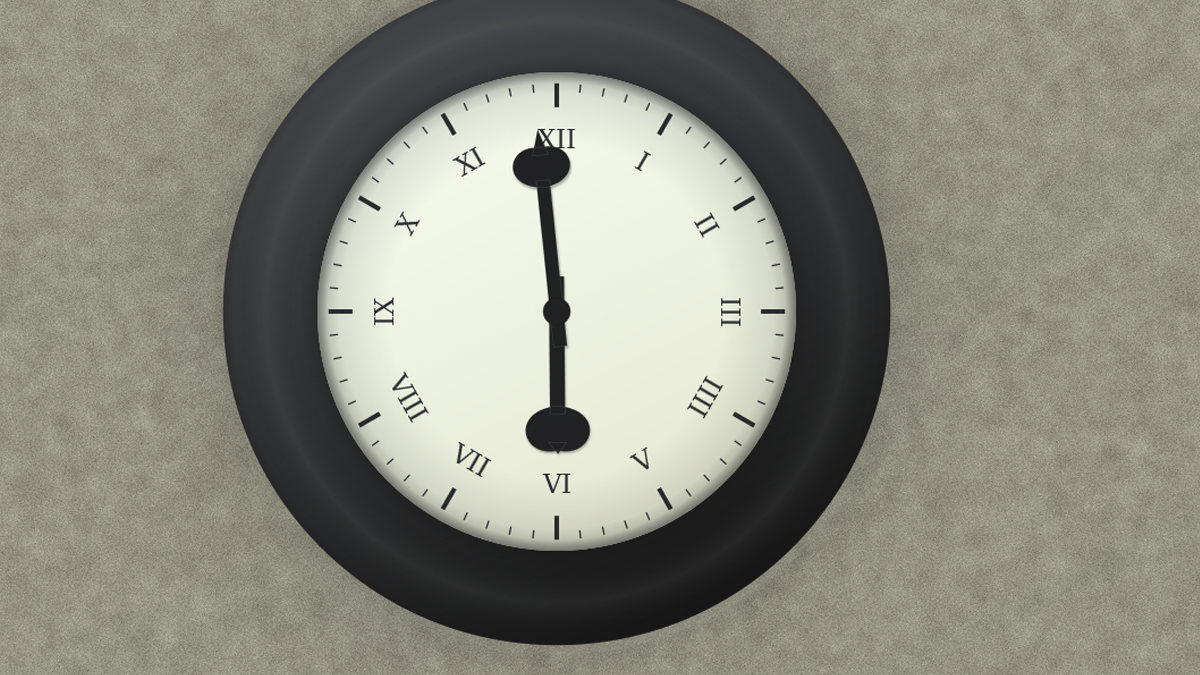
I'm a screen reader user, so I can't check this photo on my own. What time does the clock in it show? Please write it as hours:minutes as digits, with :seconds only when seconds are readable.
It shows 5:59
